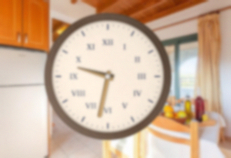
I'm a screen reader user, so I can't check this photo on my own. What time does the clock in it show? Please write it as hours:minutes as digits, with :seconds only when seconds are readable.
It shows 9:32
